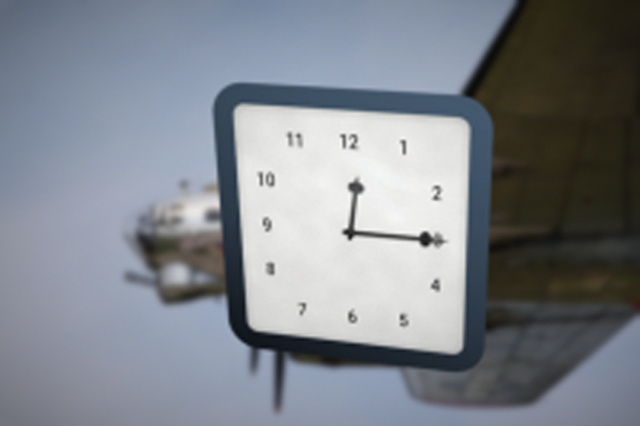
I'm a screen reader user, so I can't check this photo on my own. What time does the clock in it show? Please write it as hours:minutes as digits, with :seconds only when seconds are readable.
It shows 12:15
